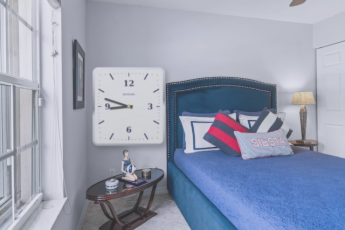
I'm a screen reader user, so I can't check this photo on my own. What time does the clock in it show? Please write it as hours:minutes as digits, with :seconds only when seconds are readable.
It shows 8:48
